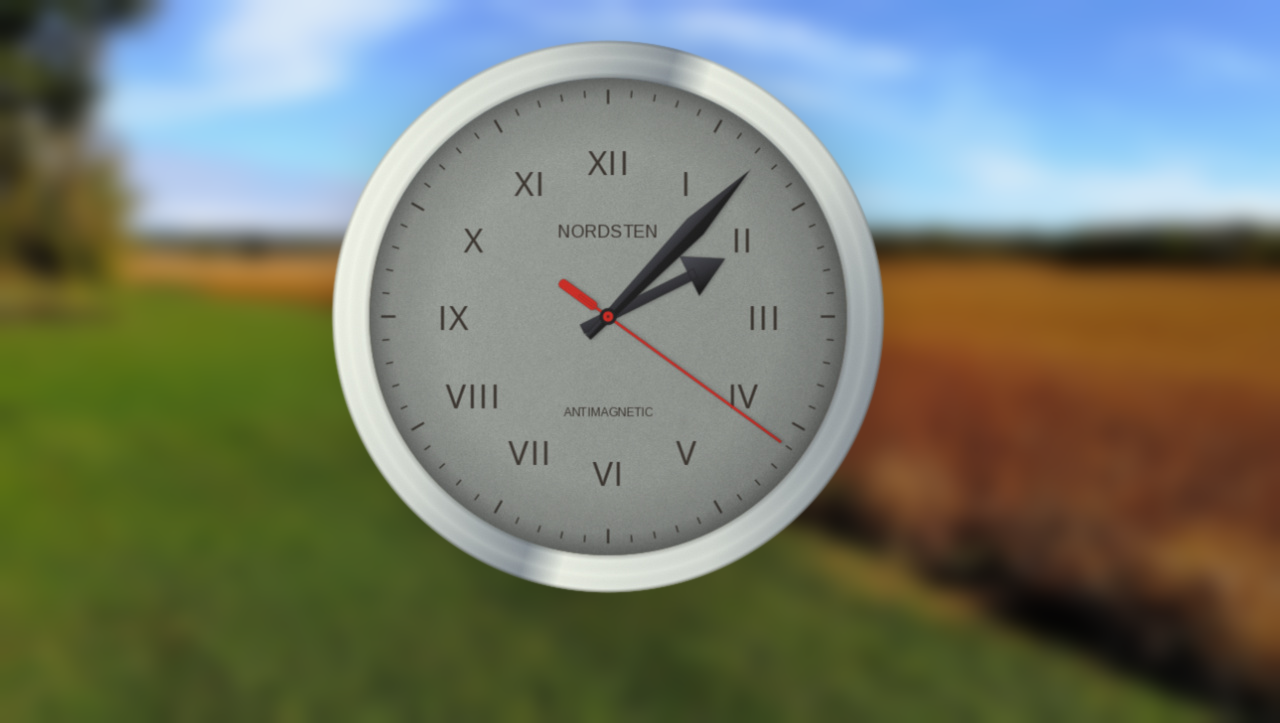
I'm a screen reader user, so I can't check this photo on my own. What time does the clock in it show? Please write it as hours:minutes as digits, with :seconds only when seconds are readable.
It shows 2:07:21
